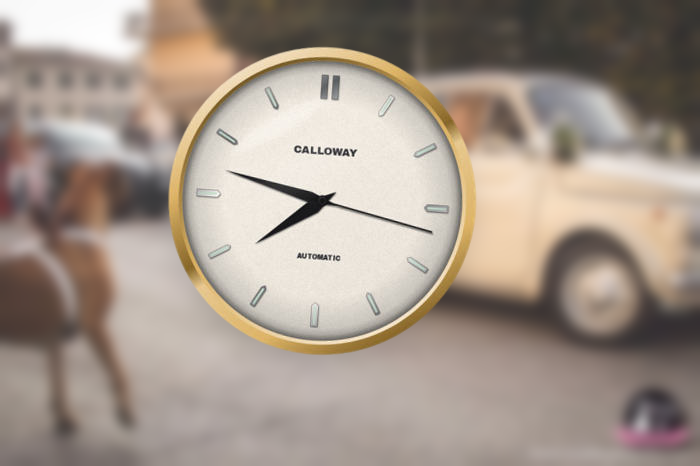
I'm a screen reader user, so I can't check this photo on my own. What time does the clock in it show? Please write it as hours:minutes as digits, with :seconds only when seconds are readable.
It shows 7:47:17
